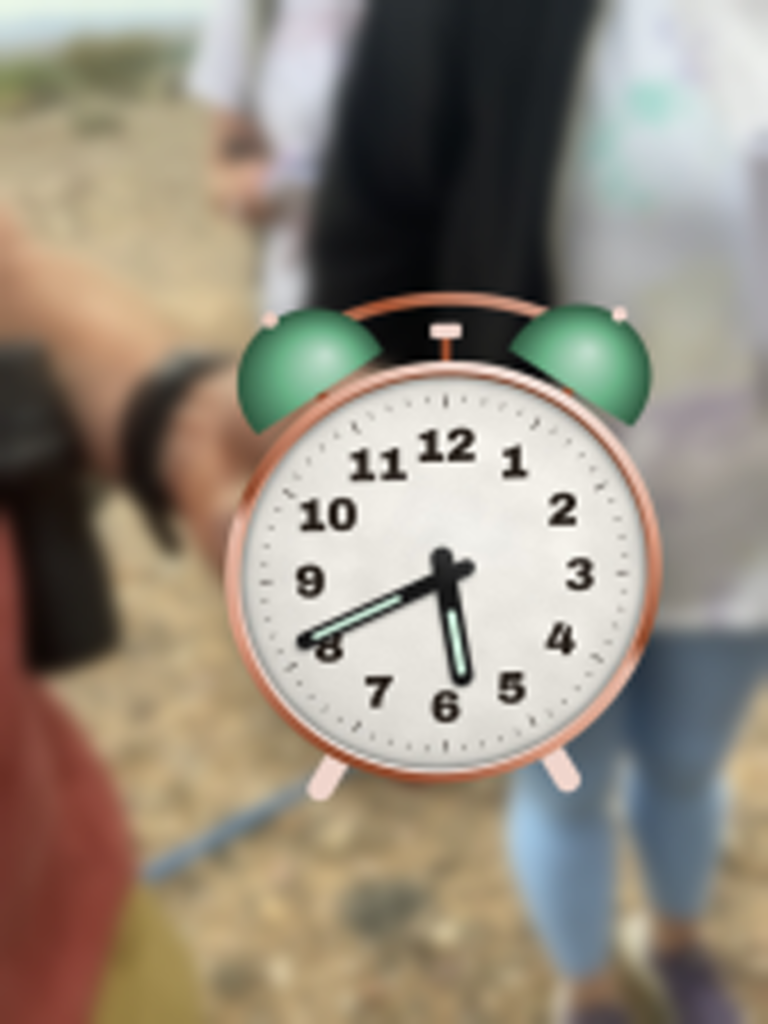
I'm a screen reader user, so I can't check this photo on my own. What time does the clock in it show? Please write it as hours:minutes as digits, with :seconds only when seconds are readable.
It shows 5:41
